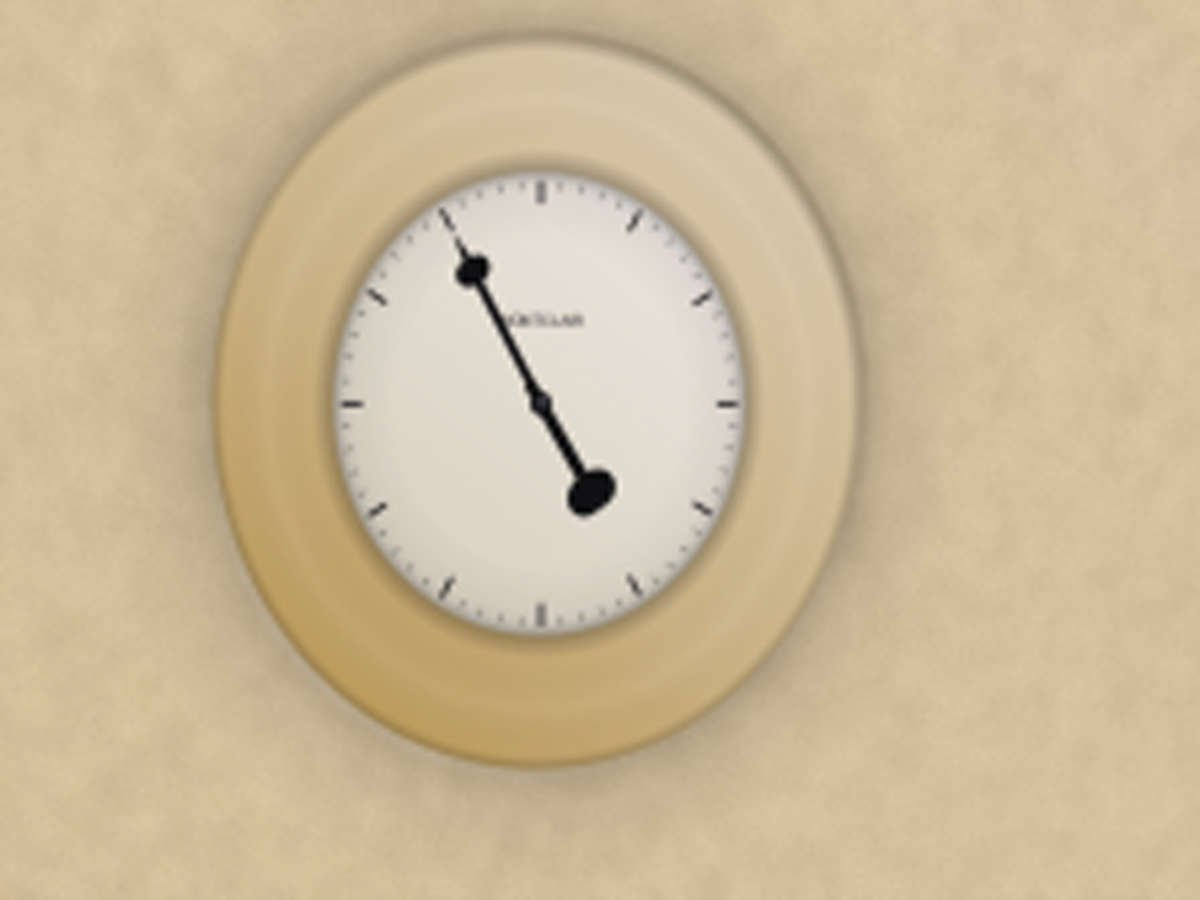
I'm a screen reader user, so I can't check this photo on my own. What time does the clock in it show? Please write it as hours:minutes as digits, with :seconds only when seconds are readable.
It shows 4:55
